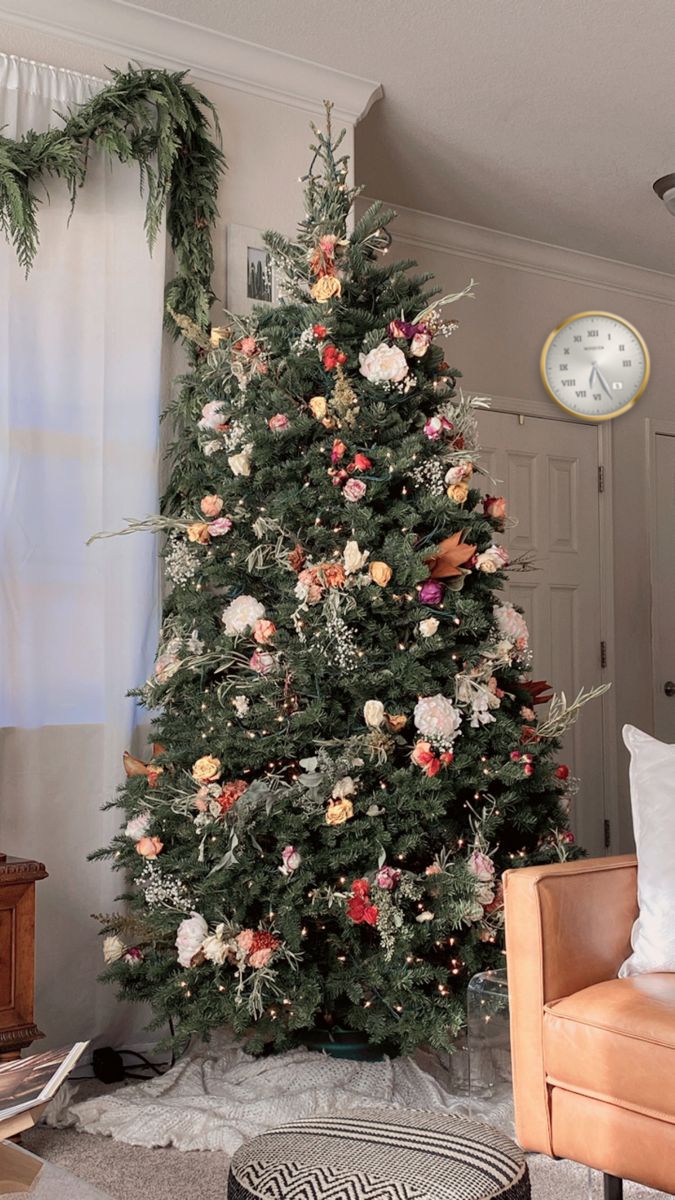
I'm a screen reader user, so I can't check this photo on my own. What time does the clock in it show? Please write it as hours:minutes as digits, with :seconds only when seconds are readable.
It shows 6:26
